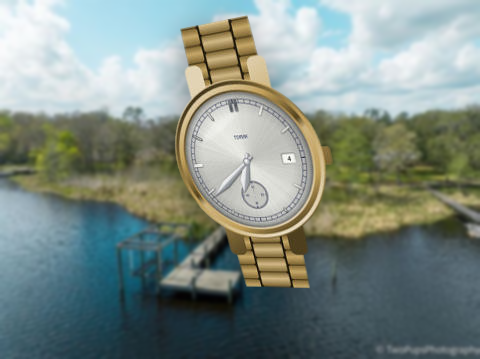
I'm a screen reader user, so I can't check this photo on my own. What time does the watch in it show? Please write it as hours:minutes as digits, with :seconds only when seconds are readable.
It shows 6:39
